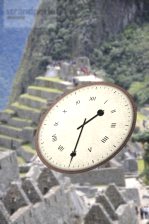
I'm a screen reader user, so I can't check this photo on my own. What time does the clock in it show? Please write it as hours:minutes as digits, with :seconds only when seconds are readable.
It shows 1:30
